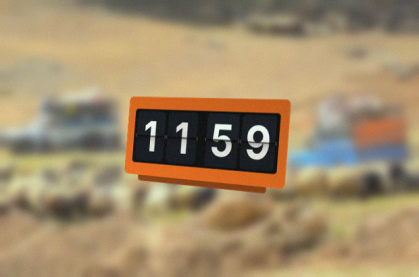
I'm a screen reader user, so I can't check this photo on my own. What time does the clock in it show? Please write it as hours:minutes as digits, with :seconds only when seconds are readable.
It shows 11:59
